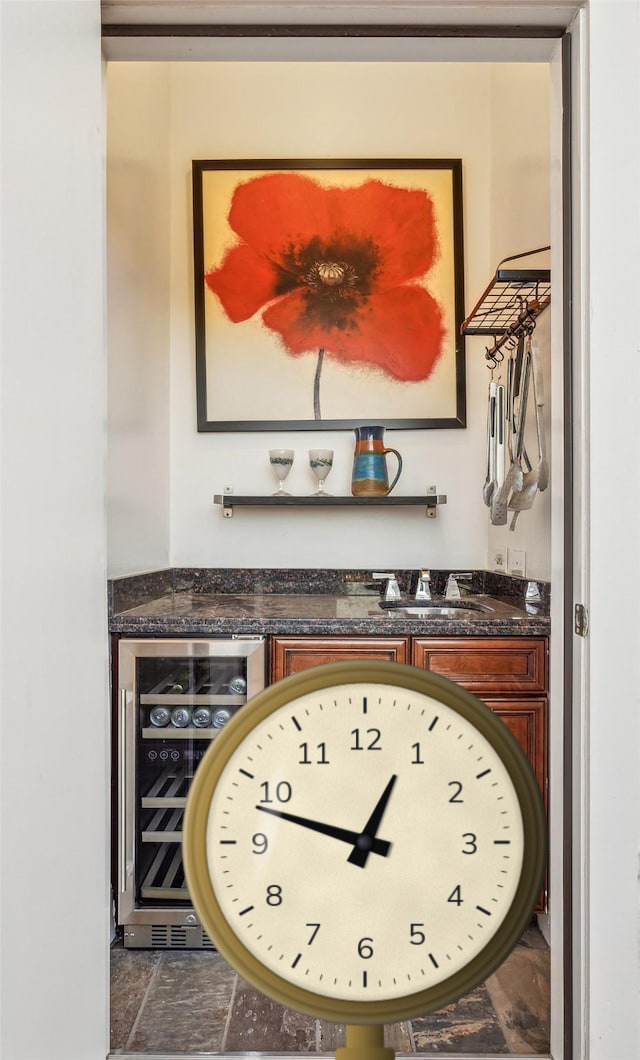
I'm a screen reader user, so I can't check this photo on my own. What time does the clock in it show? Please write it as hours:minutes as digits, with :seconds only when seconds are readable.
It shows 12:48
